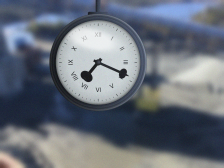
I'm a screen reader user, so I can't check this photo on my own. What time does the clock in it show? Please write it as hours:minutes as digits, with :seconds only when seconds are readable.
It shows 7:19
